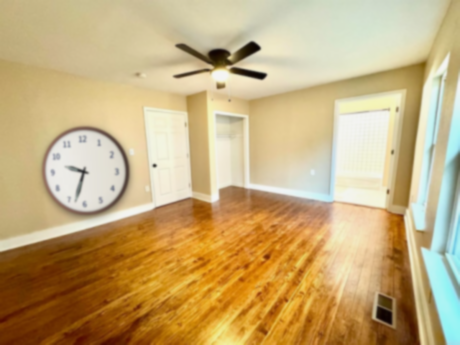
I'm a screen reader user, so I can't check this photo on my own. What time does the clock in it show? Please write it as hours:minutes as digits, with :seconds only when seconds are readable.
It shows 9:33
